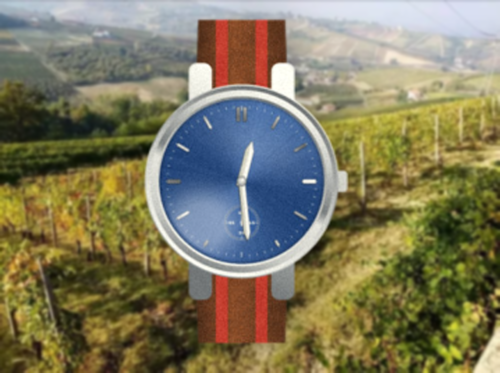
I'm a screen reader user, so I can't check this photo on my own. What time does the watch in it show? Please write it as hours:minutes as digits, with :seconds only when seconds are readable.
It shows 12:29
